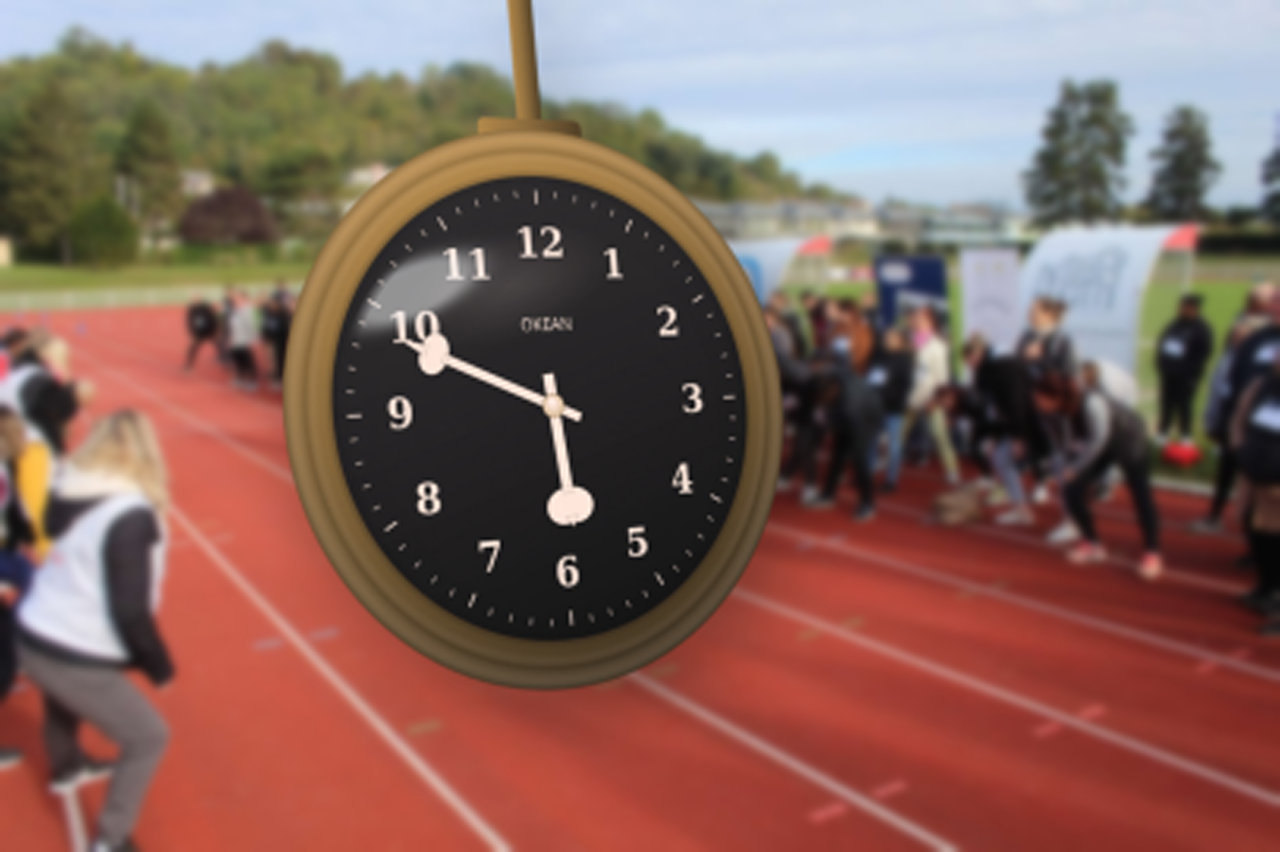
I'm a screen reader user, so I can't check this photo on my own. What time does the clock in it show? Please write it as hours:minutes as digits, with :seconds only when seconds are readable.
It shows 5:49
